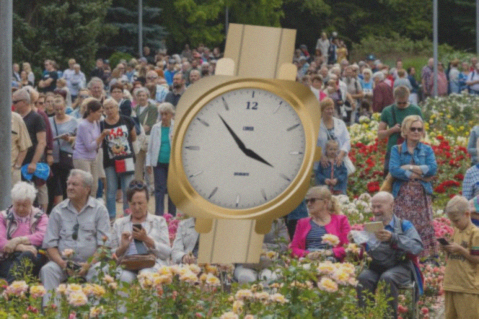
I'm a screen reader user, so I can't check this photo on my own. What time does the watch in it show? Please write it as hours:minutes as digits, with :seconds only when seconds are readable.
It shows 3:53
